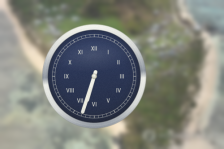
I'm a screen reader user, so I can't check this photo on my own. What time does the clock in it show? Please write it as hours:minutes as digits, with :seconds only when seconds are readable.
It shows 6:33
